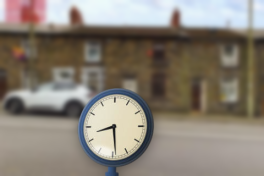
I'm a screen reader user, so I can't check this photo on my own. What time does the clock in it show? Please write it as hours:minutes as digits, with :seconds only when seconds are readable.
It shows 8:29
